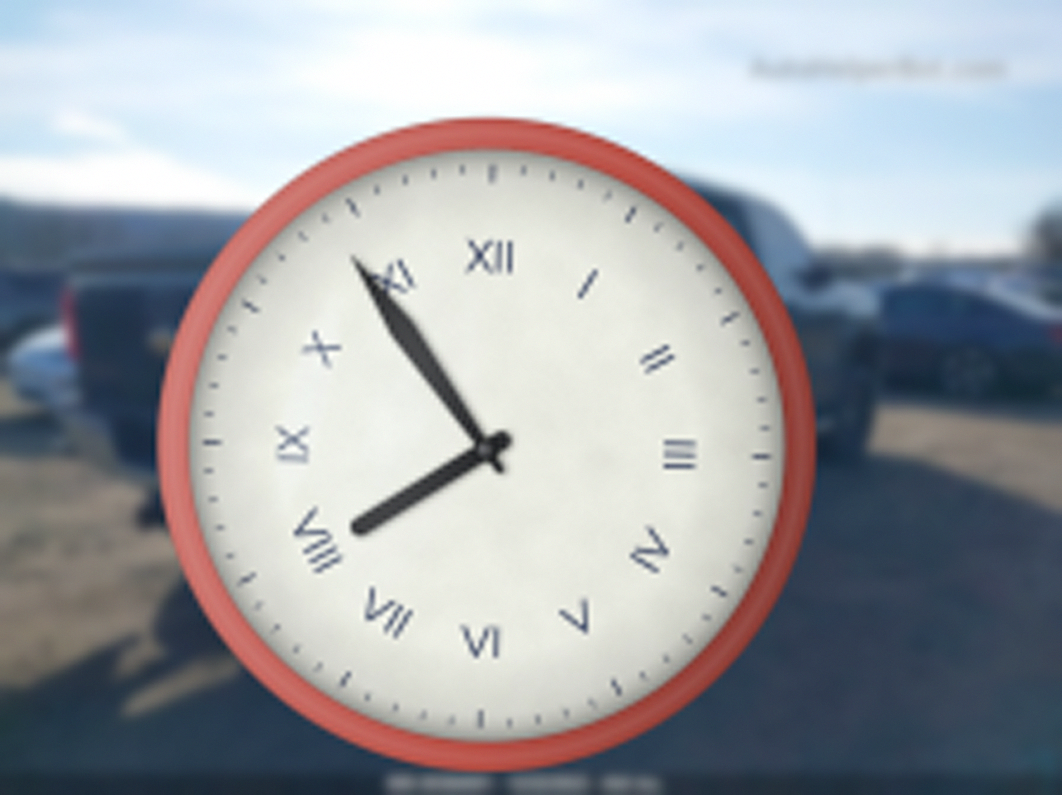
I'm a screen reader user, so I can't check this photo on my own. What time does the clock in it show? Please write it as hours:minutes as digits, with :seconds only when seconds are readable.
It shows 7:54
